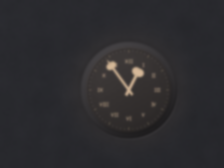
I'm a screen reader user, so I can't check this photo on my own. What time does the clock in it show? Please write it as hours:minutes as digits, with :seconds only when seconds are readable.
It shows 12:54
